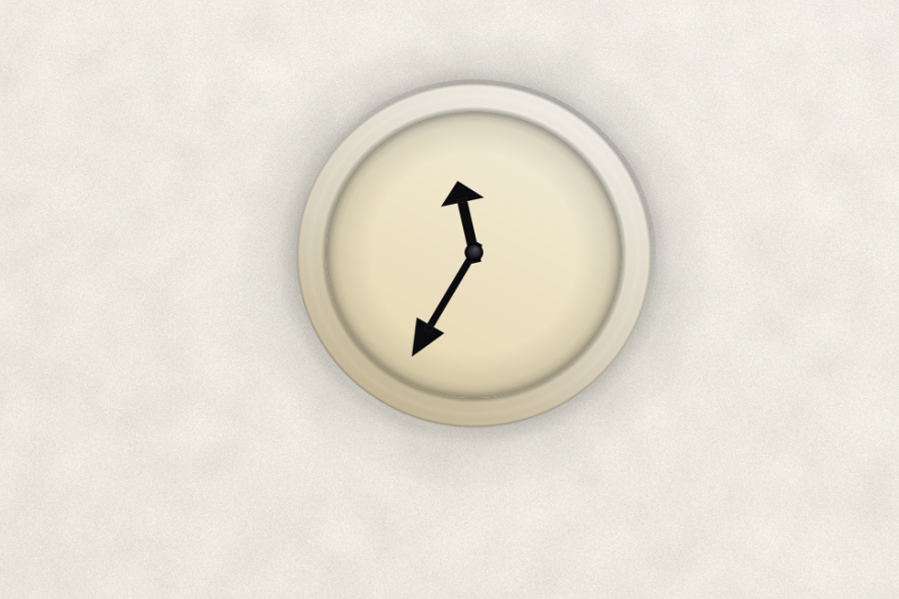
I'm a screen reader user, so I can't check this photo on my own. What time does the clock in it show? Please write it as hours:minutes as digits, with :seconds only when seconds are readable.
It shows 11:35
